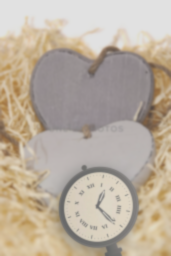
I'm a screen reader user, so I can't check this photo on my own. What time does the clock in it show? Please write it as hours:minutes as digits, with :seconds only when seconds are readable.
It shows 1:26
